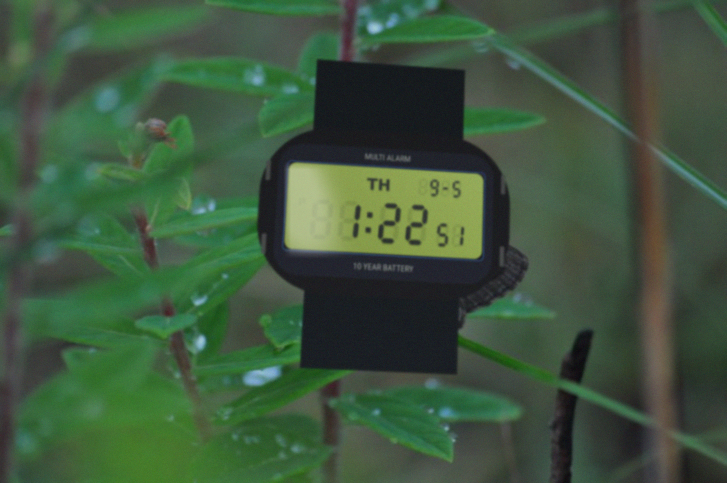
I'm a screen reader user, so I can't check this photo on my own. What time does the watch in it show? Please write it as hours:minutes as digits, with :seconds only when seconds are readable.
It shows 1:22:51
